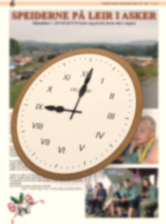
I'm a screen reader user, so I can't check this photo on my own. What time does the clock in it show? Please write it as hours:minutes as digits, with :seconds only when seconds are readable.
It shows 9:01
